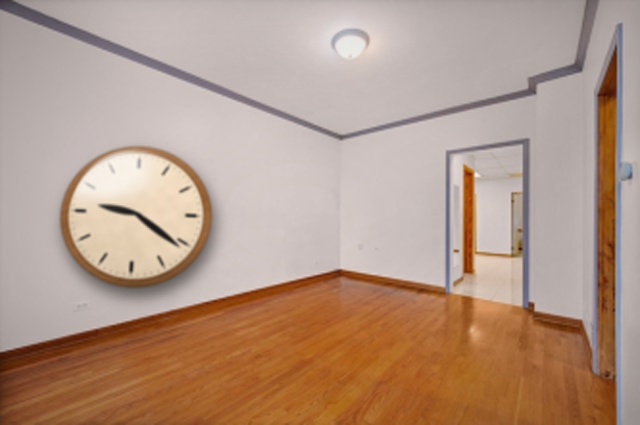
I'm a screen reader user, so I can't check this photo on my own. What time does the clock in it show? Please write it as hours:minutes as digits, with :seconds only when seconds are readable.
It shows 9:21
